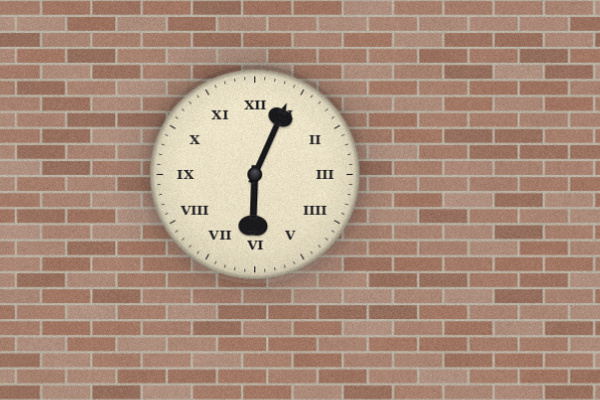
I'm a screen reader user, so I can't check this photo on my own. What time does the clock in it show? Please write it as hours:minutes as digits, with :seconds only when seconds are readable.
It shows 6:04
